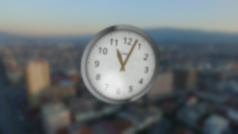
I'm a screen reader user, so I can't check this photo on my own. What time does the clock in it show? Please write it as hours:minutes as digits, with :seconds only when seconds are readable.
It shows 11:03
